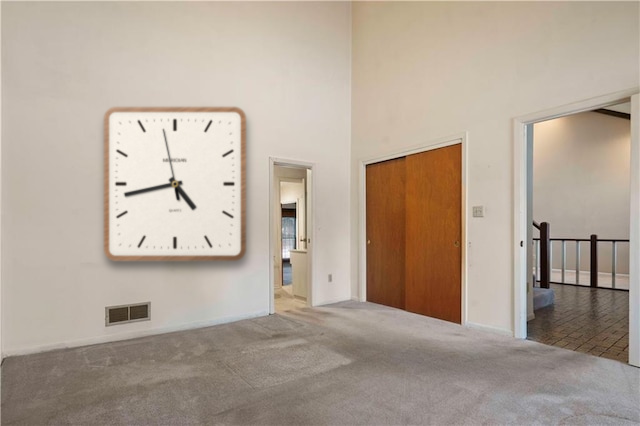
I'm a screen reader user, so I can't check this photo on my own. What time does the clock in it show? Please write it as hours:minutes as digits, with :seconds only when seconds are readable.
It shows 4:42:58
